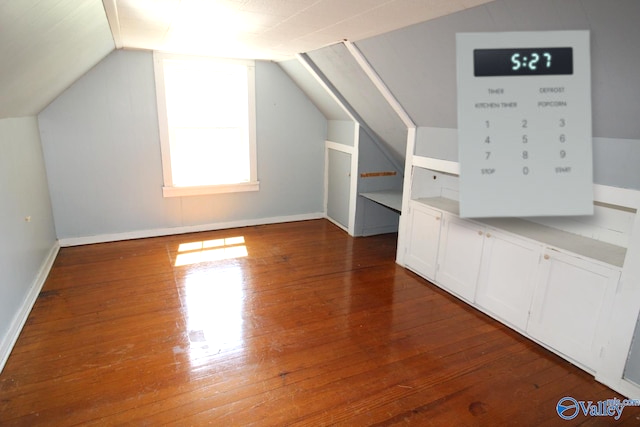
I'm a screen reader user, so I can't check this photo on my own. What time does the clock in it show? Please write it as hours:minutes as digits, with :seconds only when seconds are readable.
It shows 5:27
